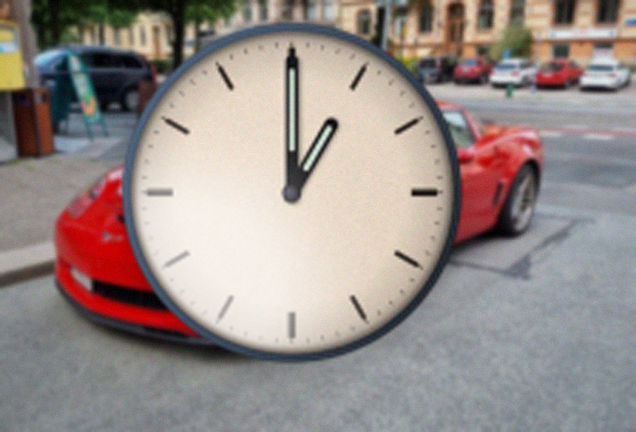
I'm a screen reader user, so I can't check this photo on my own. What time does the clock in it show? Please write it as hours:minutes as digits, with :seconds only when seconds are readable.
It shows 1:00
